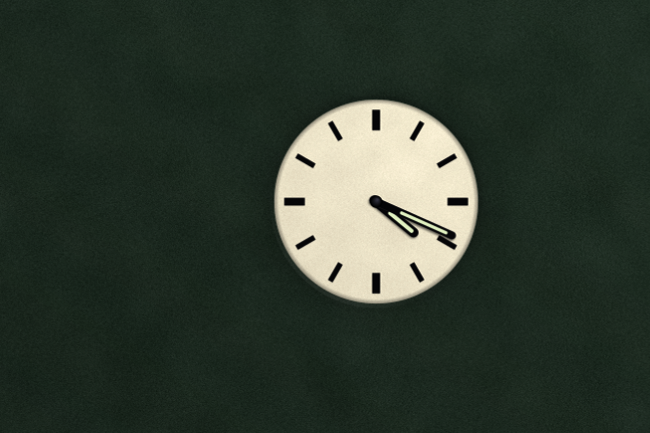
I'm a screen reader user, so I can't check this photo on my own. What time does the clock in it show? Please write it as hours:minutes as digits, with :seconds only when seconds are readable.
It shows 4:19
